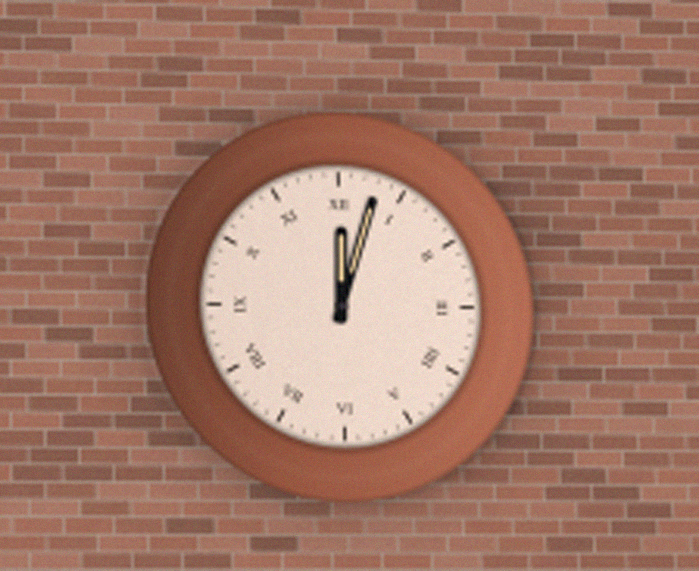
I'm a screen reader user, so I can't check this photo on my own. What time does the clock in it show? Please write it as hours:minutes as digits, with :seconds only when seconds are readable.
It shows 12:03
